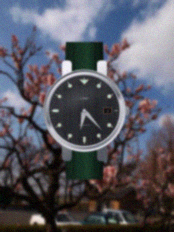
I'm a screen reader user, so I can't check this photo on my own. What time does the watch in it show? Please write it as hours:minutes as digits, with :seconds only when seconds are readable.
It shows 6:23
